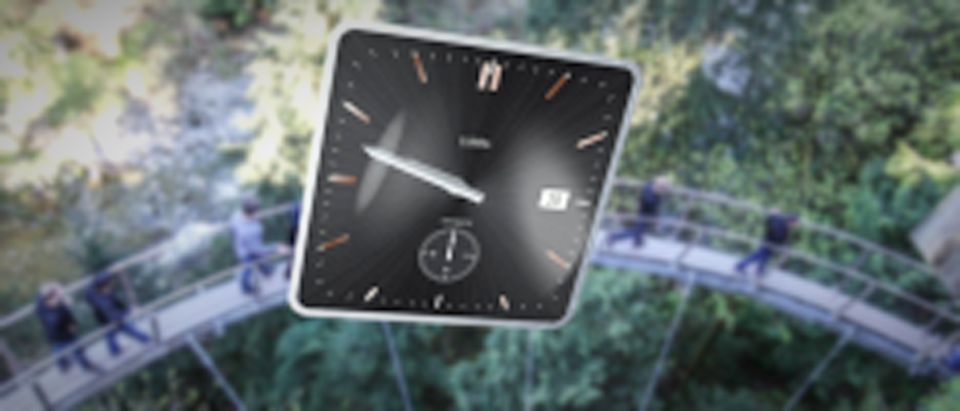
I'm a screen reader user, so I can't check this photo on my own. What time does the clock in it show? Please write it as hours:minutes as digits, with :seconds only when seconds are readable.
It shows 9:48
